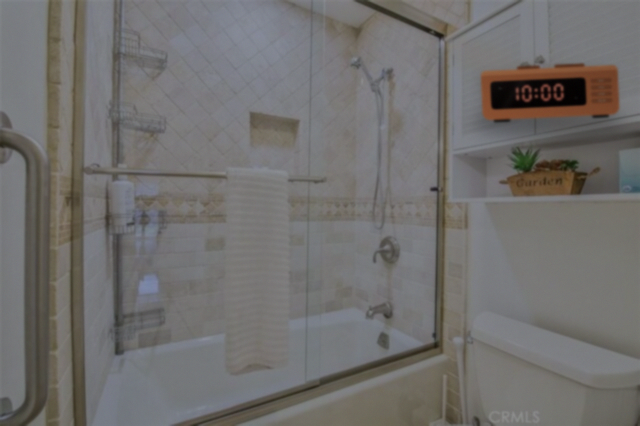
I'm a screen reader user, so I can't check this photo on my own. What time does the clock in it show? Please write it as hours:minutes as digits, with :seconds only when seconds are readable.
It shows 10:00
